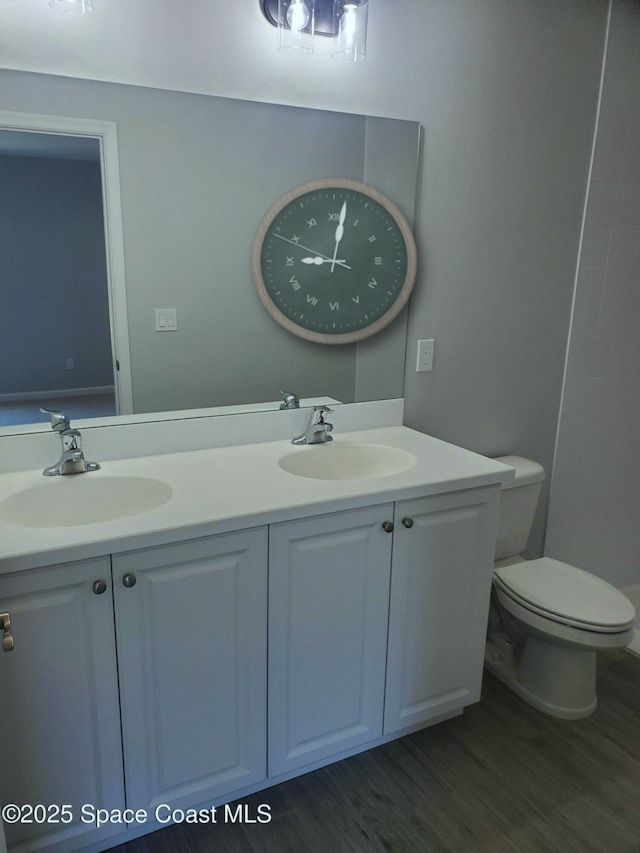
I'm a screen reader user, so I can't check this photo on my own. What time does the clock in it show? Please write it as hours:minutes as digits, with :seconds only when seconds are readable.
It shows 9:01:49
